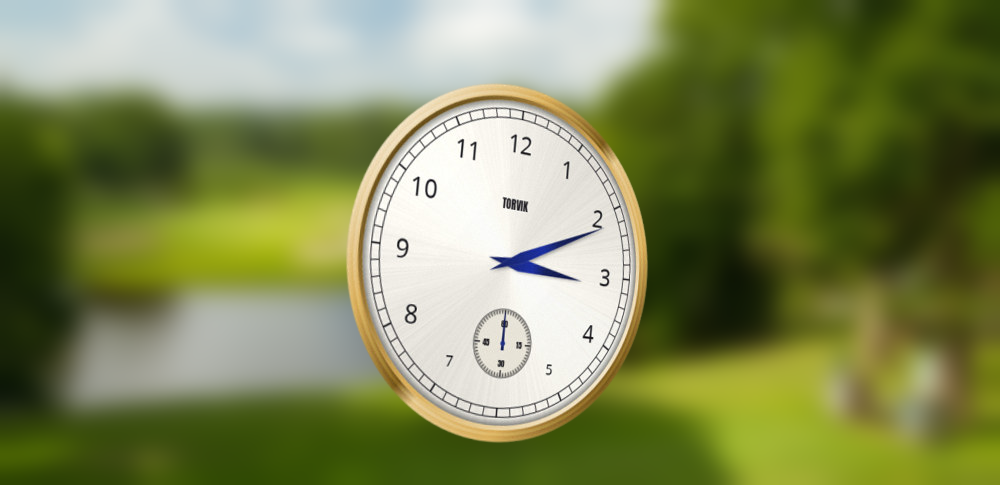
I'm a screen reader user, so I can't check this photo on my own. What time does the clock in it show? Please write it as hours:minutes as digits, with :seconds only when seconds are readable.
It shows 3:11
